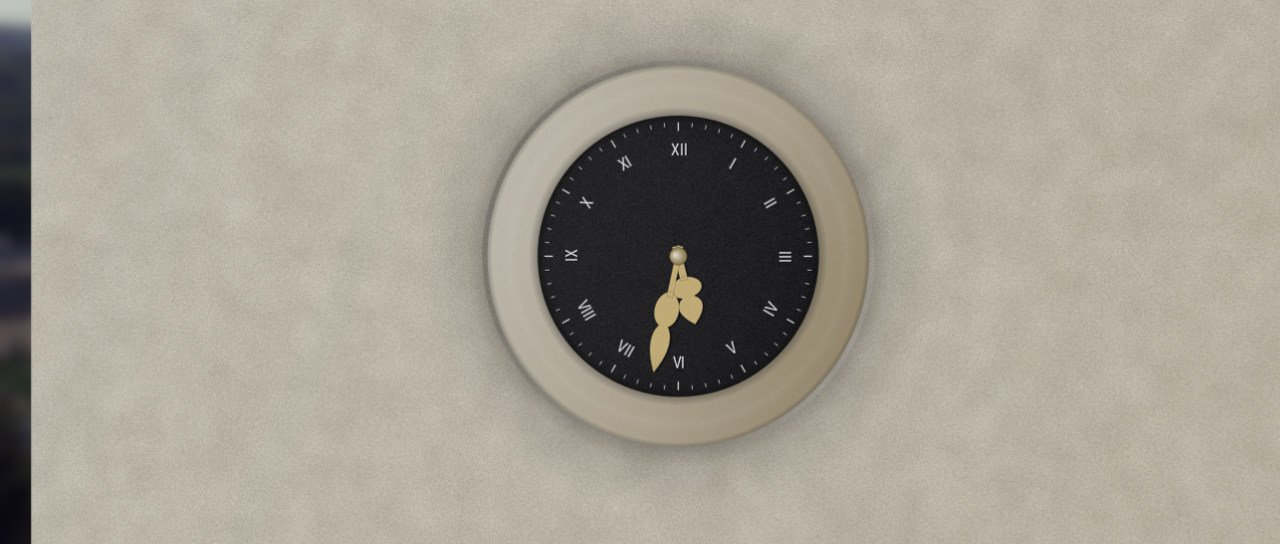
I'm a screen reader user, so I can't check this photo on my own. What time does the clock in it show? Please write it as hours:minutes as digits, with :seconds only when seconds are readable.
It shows 5:32
